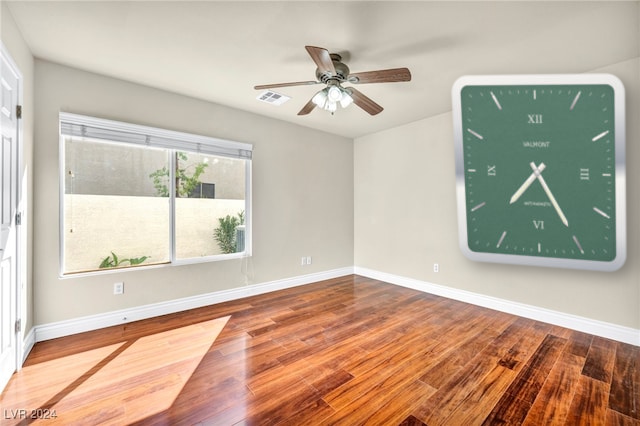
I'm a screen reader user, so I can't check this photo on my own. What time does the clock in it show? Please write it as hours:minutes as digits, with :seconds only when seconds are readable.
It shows 7:25
